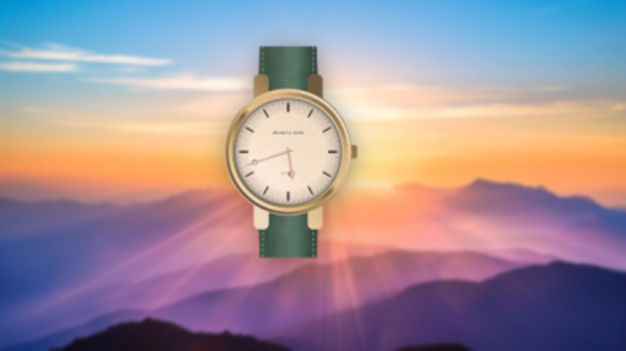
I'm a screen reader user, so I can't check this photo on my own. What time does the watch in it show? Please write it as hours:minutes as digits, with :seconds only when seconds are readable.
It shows 5:42
